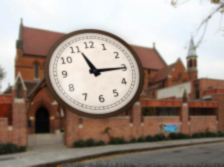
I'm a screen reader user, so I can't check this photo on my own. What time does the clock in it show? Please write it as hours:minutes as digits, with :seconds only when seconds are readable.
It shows 11:15
